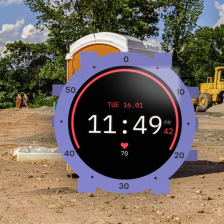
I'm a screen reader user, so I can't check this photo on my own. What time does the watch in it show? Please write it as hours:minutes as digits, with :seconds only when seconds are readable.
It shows 11:49:42
